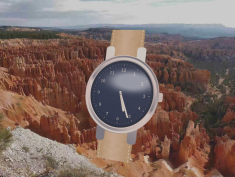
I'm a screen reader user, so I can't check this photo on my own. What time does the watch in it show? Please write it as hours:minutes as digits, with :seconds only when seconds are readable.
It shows 5:26
